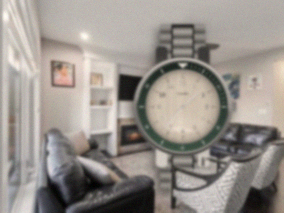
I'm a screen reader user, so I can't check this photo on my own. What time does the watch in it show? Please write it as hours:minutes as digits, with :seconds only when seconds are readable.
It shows 1:37
